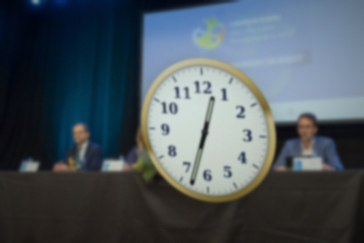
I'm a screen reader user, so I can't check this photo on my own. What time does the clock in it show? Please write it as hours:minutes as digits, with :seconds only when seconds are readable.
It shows 12:33
